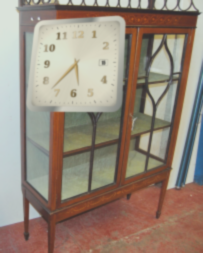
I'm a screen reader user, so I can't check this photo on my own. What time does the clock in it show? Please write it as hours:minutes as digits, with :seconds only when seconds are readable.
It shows 5:37
